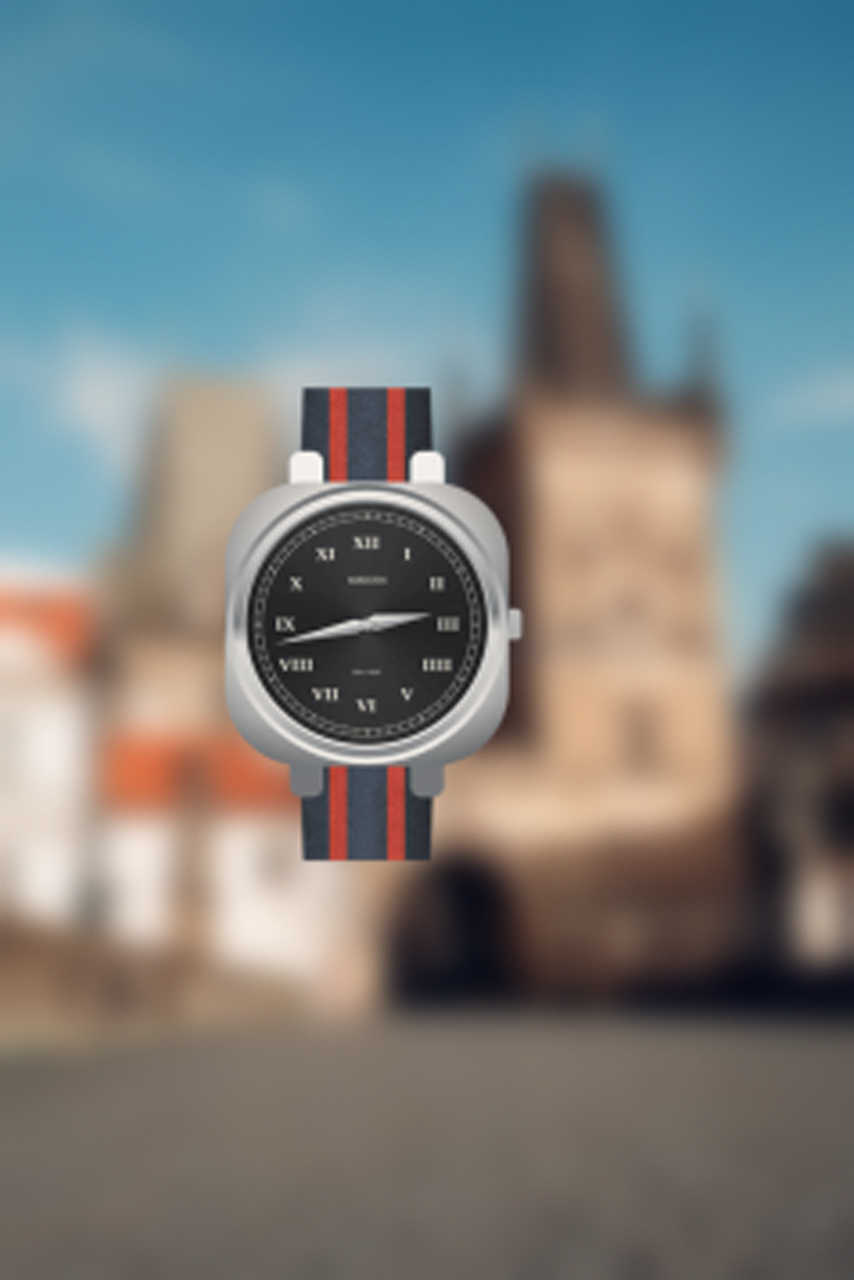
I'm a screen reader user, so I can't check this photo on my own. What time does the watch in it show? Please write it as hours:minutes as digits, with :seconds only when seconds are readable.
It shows 2:43
